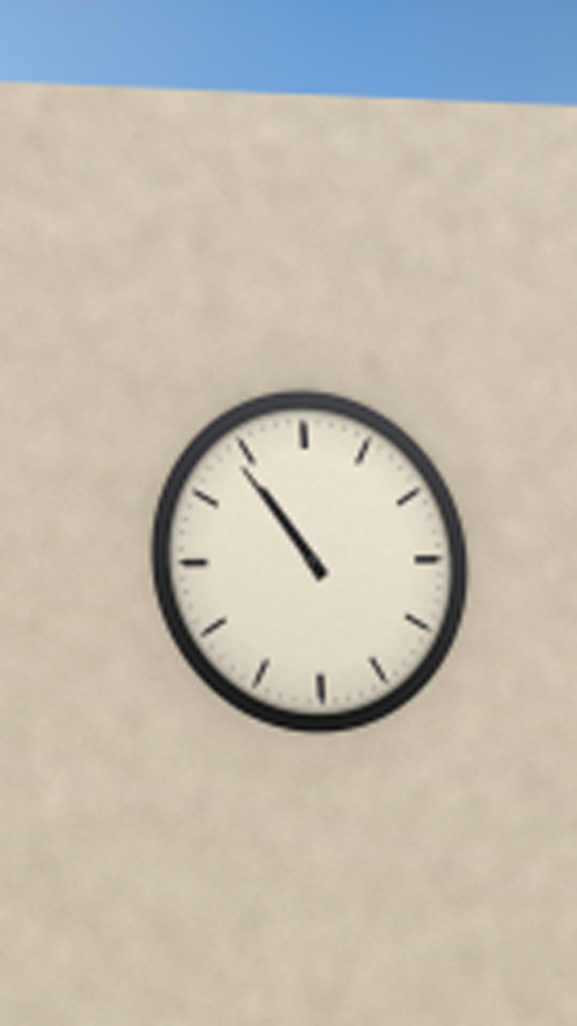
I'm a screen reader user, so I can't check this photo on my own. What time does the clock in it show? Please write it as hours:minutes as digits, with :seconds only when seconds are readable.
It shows 10:54
